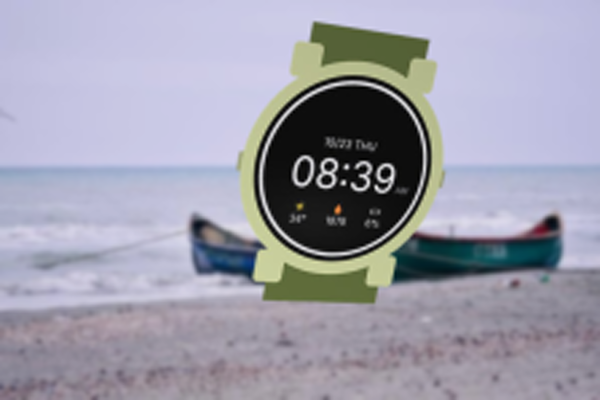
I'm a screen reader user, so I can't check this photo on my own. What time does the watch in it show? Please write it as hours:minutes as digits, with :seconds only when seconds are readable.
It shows 8:39
